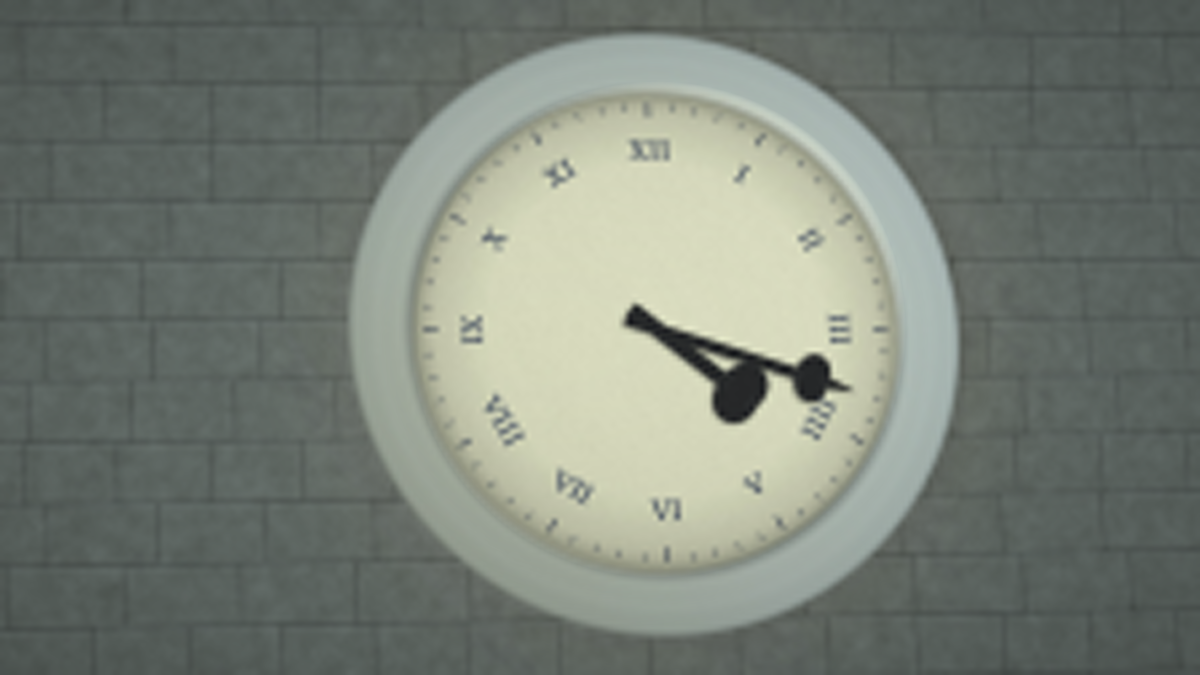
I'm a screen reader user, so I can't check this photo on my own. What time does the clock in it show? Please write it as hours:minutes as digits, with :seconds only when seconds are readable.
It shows 4:18
